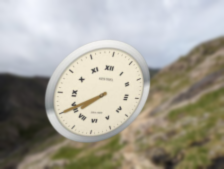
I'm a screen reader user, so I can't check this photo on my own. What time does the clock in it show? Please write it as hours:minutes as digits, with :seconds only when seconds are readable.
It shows 7:40
